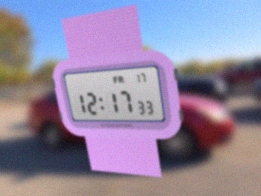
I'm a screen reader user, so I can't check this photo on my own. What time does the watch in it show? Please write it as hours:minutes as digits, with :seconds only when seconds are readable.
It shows 12:17:33
